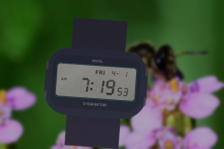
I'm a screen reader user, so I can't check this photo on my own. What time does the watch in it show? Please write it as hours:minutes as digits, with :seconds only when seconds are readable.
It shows 7:19:53
